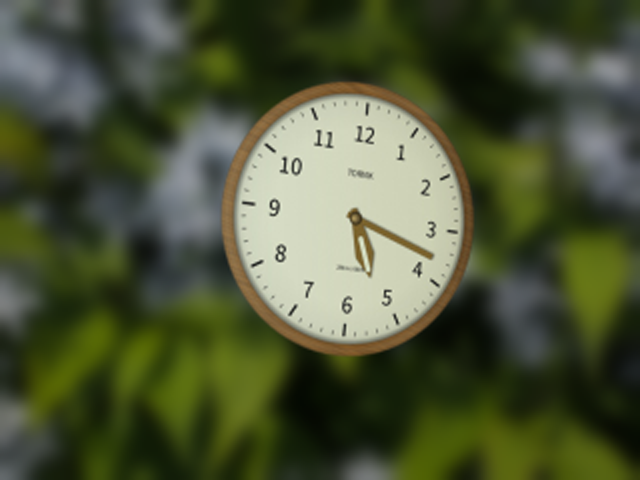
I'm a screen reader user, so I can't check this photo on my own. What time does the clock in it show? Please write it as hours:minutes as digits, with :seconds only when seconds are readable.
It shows 5:18
